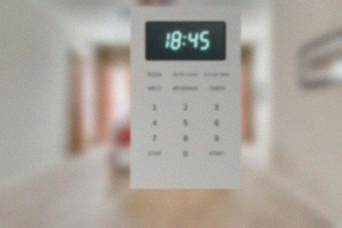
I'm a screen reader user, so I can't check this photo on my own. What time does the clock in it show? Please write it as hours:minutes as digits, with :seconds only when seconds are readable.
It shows 18:45
